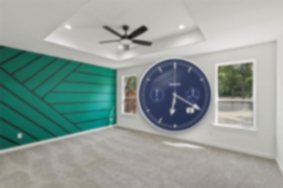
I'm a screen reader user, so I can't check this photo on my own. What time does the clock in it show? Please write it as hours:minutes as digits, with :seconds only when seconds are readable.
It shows 6:20
